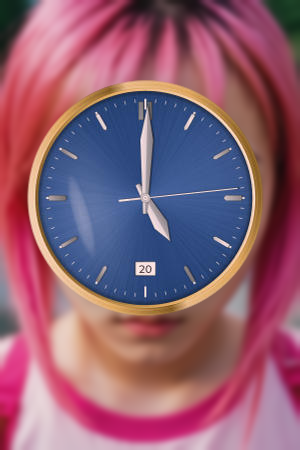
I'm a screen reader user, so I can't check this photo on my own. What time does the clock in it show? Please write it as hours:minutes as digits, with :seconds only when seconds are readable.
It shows 5:00:14
